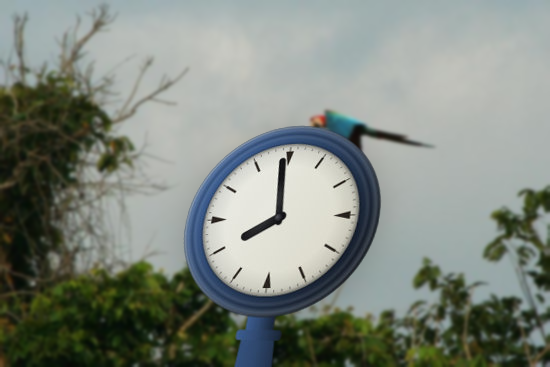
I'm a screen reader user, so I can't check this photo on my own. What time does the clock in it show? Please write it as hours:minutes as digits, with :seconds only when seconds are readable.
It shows 7:59
